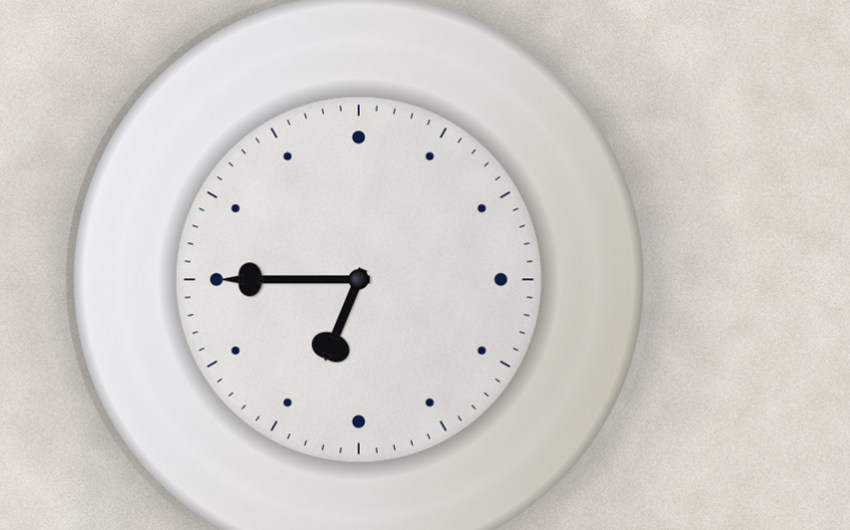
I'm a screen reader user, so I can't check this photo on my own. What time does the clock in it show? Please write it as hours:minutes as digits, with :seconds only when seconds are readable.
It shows 6:45
